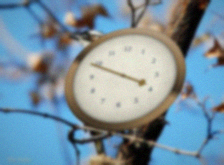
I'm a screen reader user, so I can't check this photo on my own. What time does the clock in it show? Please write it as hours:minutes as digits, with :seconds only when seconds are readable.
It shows 3:49
